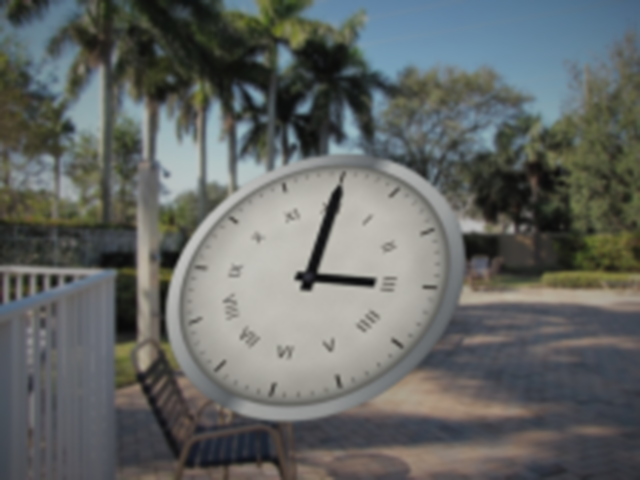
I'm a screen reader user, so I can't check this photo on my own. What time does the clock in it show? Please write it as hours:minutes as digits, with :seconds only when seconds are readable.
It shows 3:00
